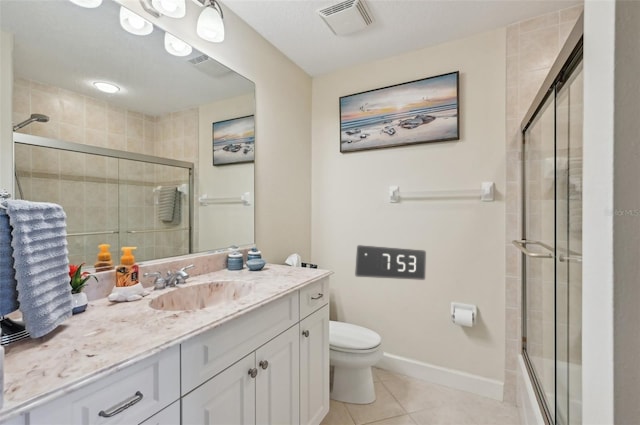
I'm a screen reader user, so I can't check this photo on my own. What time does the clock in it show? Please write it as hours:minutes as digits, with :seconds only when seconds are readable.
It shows 7:53
